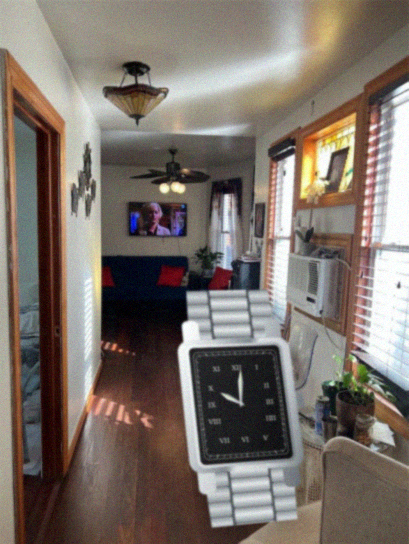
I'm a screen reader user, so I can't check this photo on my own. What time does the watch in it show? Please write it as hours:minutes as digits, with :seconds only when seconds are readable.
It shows 10:01
